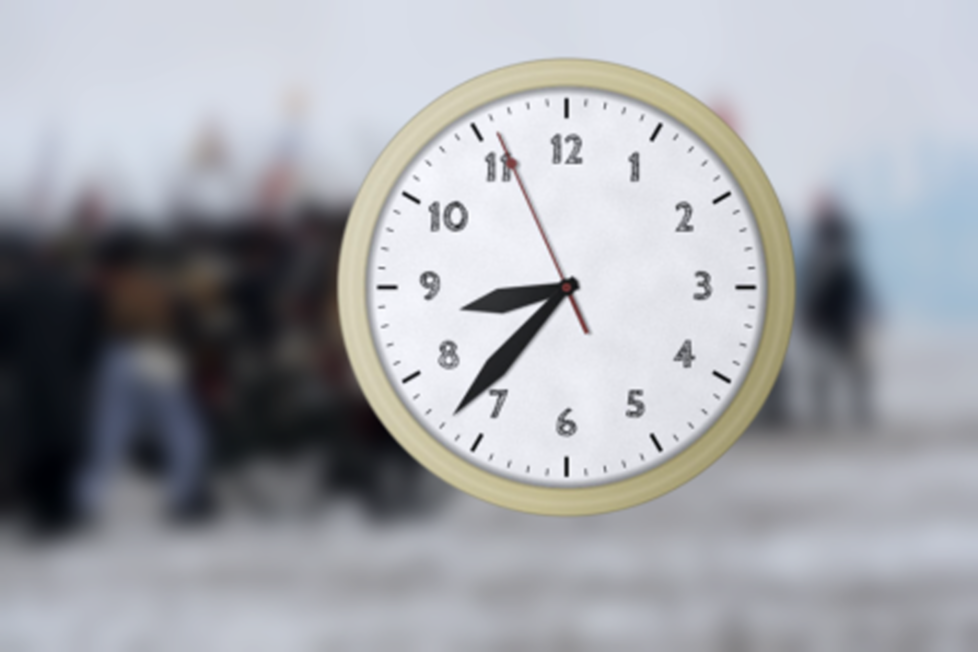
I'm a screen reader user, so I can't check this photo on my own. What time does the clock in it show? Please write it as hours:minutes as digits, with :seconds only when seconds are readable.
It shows 8:36:56
